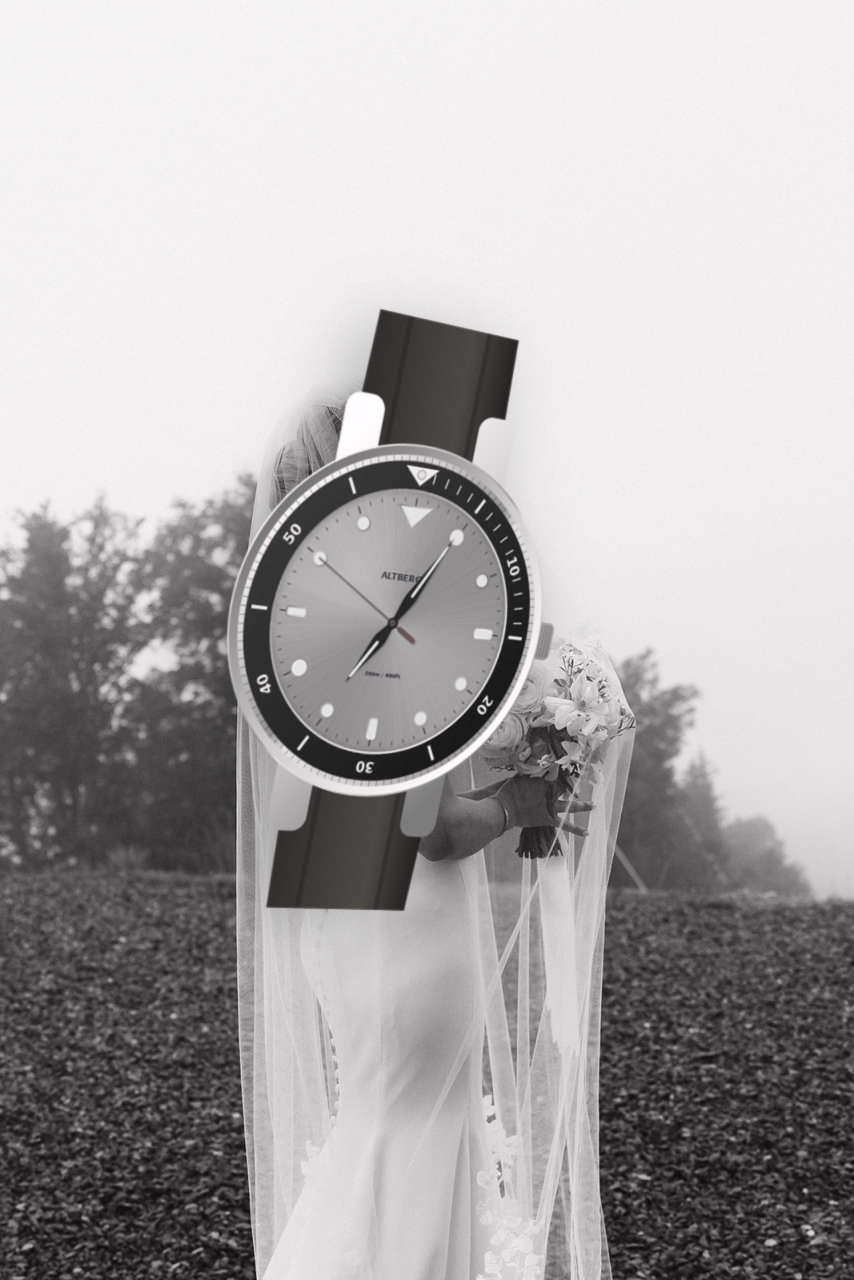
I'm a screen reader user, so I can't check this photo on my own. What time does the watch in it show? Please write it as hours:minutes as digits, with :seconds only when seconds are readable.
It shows 7:04:50
